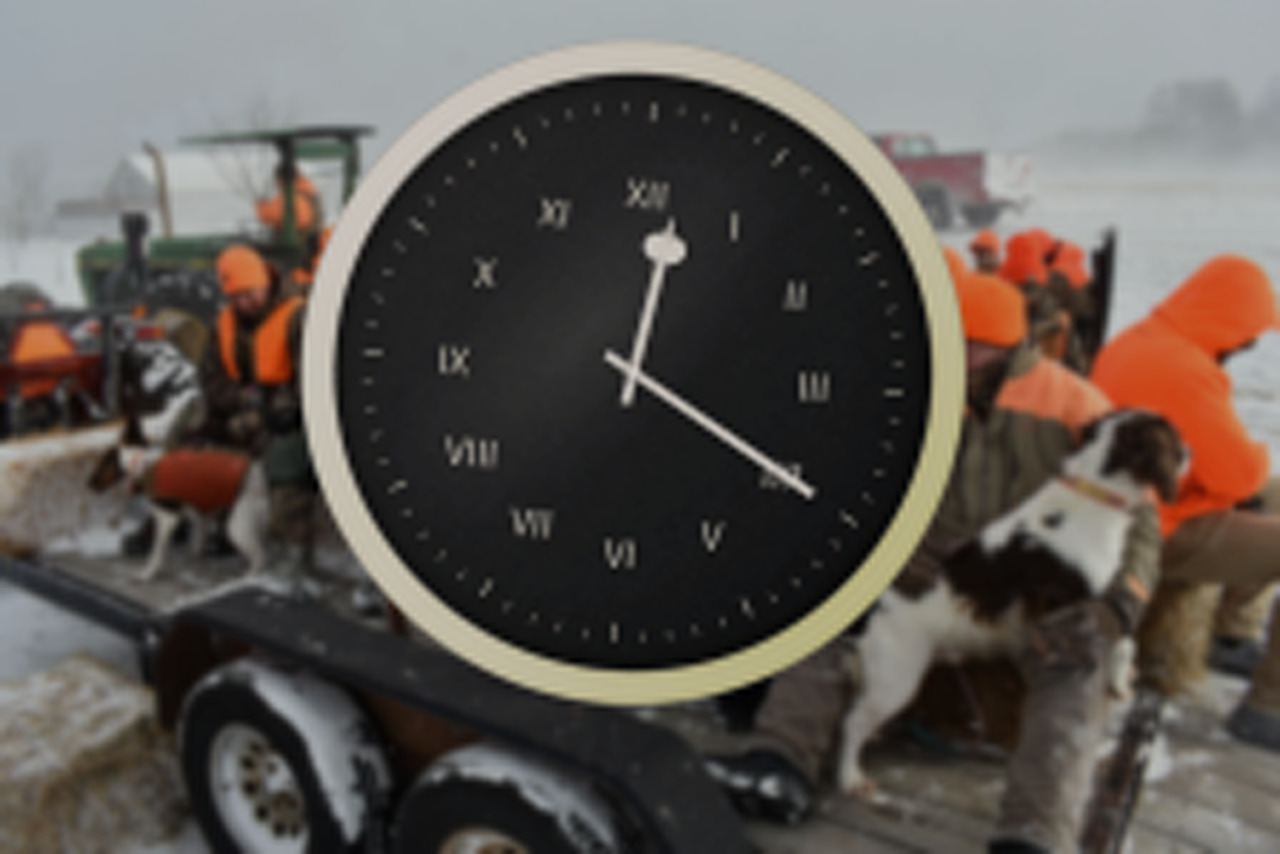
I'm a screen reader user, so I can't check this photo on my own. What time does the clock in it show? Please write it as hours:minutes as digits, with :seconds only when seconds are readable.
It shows 12:20
